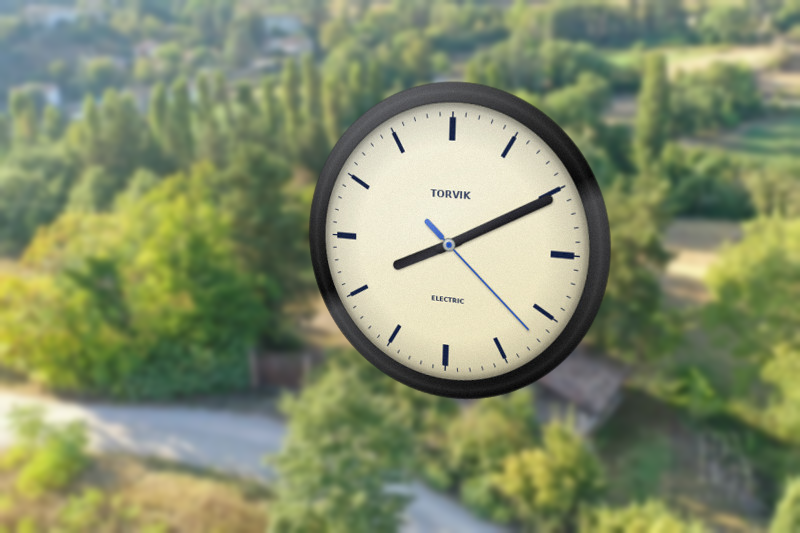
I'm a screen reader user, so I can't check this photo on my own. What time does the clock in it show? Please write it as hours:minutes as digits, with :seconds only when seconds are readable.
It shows 8:10:22
